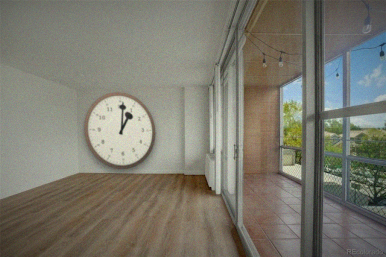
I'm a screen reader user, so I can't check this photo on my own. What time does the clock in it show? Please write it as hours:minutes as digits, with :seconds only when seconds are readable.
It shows 1:01
